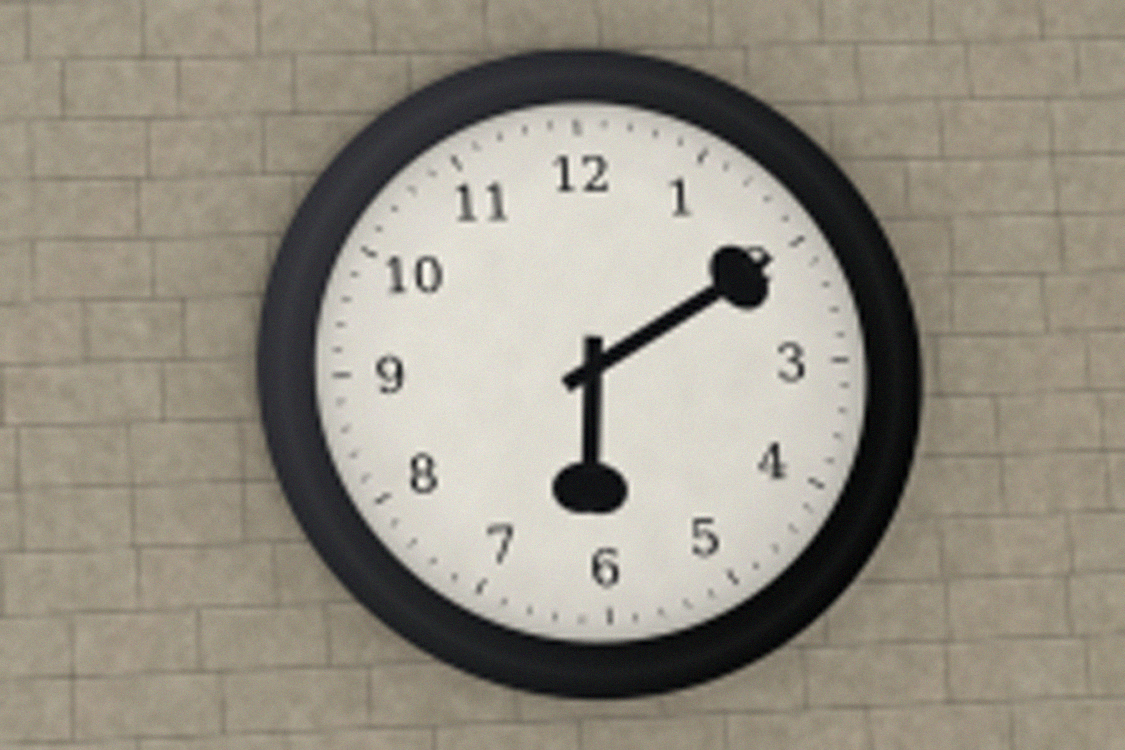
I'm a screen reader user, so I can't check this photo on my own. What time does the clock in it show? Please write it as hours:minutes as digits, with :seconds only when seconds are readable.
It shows 6:10
